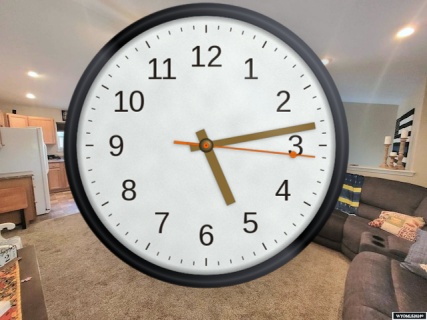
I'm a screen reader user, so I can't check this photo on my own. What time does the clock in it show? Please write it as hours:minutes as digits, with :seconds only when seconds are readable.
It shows 5:13:16
